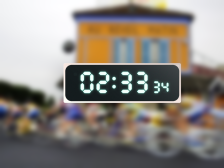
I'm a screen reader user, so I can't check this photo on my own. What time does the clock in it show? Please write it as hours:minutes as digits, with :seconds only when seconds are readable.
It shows 2:33:34
